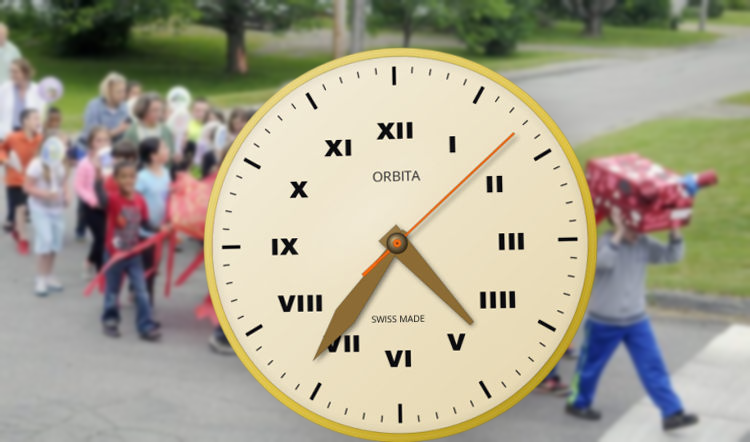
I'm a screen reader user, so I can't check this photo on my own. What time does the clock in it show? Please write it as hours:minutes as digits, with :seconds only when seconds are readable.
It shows 4:36:08
